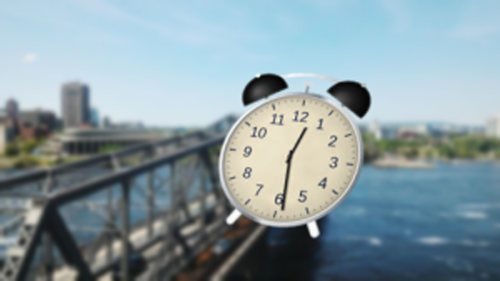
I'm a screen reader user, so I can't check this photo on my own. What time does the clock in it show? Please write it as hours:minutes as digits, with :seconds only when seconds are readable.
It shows 12:29
